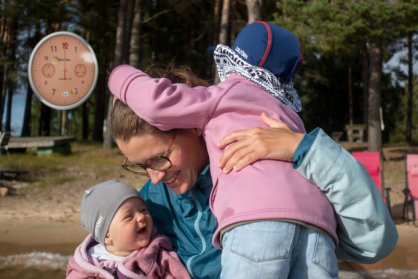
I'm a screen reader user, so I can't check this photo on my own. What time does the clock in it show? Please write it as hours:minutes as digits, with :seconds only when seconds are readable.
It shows 10:26
